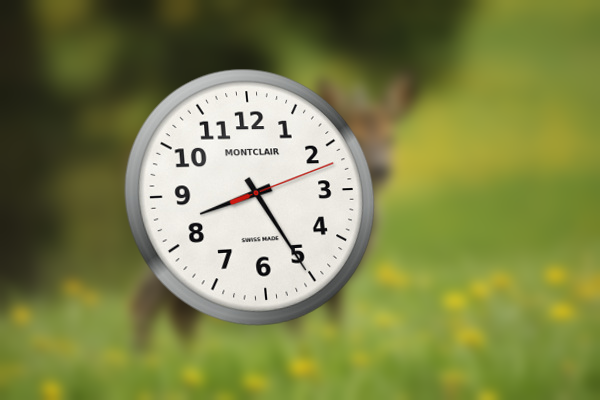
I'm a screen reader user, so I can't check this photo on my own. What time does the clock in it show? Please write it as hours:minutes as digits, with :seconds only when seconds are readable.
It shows 8:25:12
